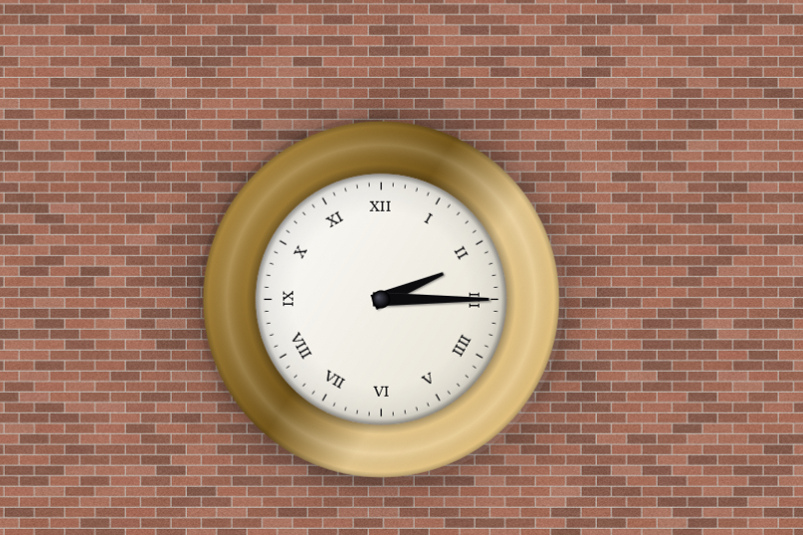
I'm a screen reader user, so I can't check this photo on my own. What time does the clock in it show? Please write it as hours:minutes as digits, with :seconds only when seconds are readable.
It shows 2:15
